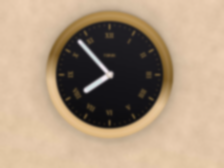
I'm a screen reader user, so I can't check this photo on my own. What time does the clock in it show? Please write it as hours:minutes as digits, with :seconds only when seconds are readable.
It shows 7:53
